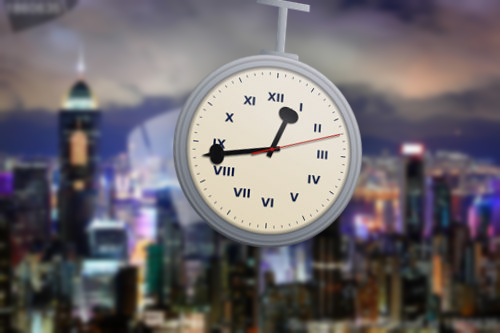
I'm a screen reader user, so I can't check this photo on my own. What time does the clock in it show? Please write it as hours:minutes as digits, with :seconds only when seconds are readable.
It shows 12:43:12
